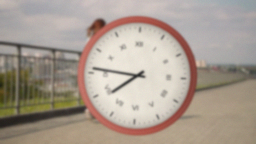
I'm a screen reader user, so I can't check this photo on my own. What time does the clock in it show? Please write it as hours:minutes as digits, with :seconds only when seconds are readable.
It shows 7:46
